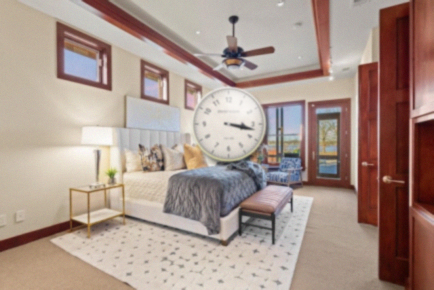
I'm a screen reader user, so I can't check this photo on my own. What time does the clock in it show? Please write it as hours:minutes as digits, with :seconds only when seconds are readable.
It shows 3:17
